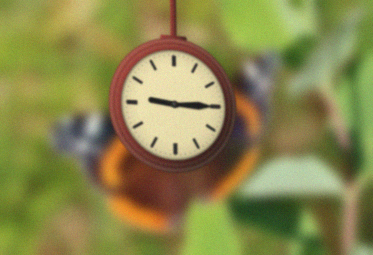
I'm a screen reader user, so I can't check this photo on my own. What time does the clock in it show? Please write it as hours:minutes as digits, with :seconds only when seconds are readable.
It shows 9:15
